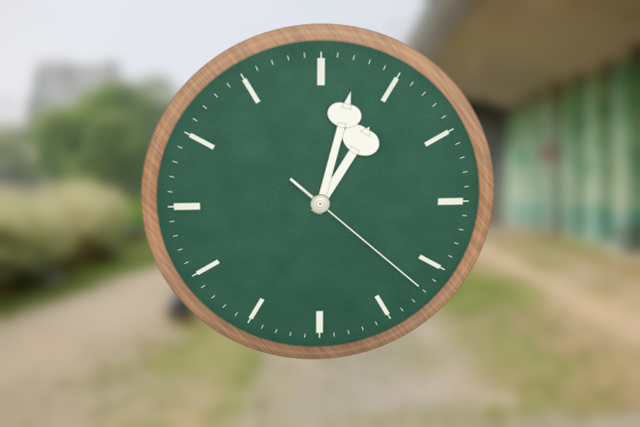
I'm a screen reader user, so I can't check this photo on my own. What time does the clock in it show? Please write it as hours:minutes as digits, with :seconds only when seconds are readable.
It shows 1:02:22
